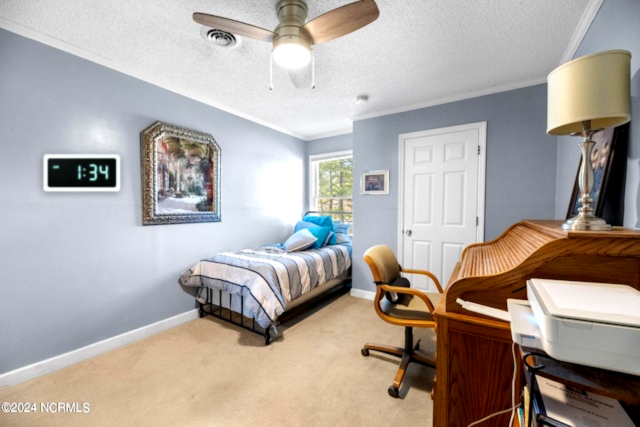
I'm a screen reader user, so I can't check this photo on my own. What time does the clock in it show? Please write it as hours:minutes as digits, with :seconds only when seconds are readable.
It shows 1:34
